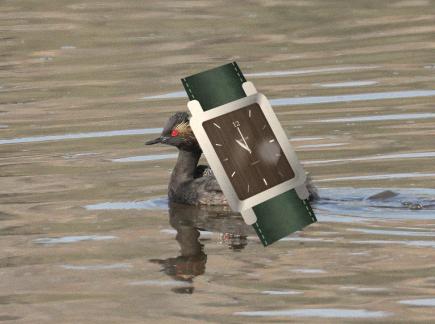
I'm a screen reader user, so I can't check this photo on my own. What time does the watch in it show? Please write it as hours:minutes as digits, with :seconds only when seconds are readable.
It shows 11:00
